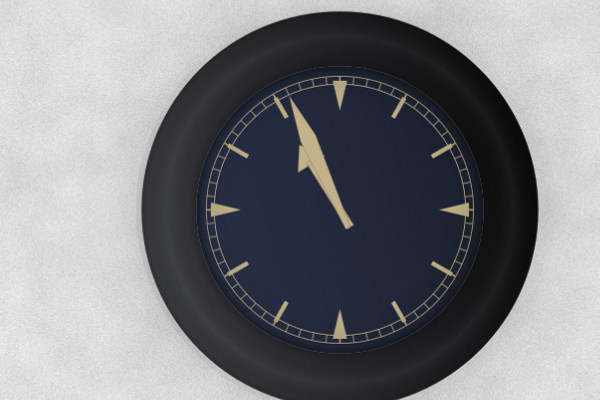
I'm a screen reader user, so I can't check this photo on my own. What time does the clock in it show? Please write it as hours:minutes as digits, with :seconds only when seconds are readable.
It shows 10:56
